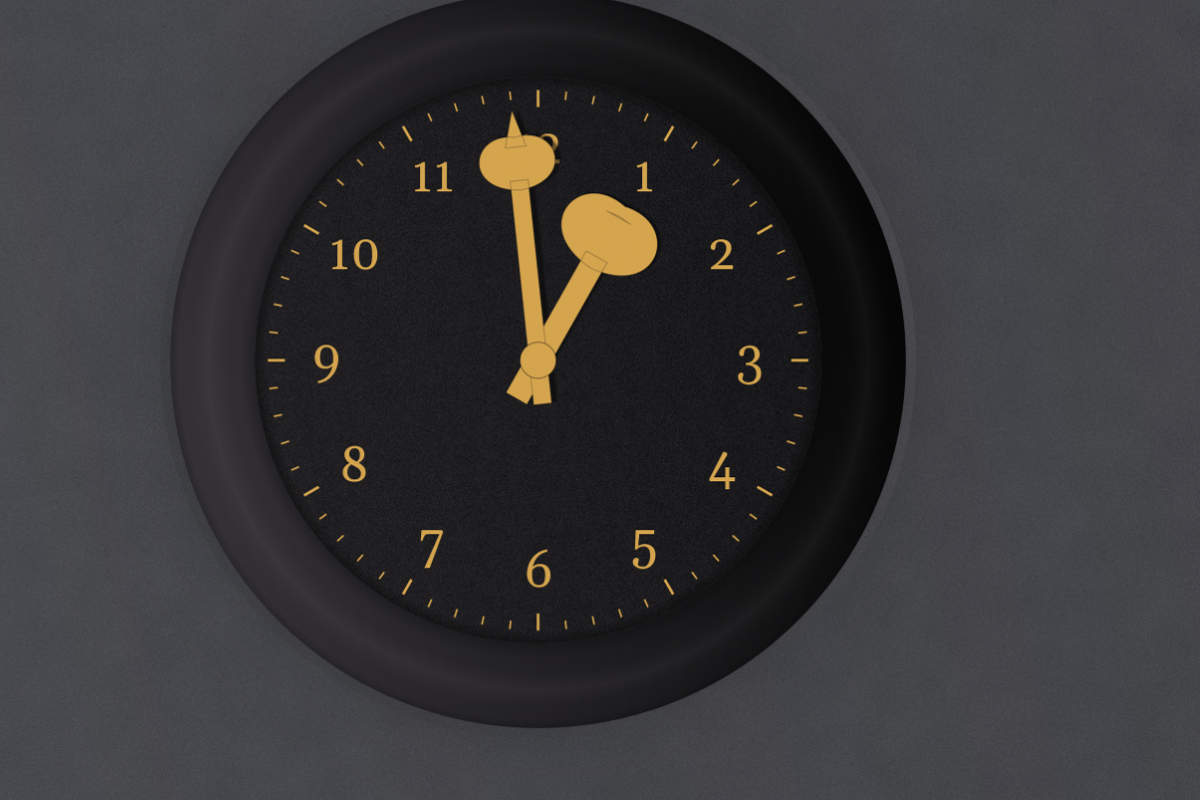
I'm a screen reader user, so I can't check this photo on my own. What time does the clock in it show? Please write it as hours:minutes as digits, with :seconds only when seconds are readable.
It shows 12:59
